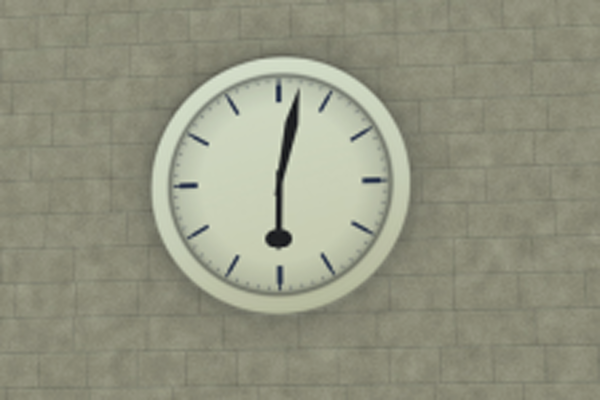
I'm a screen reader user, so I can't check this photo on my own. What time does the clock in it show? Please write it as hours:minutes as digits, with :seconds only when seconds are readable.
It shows 6:02
